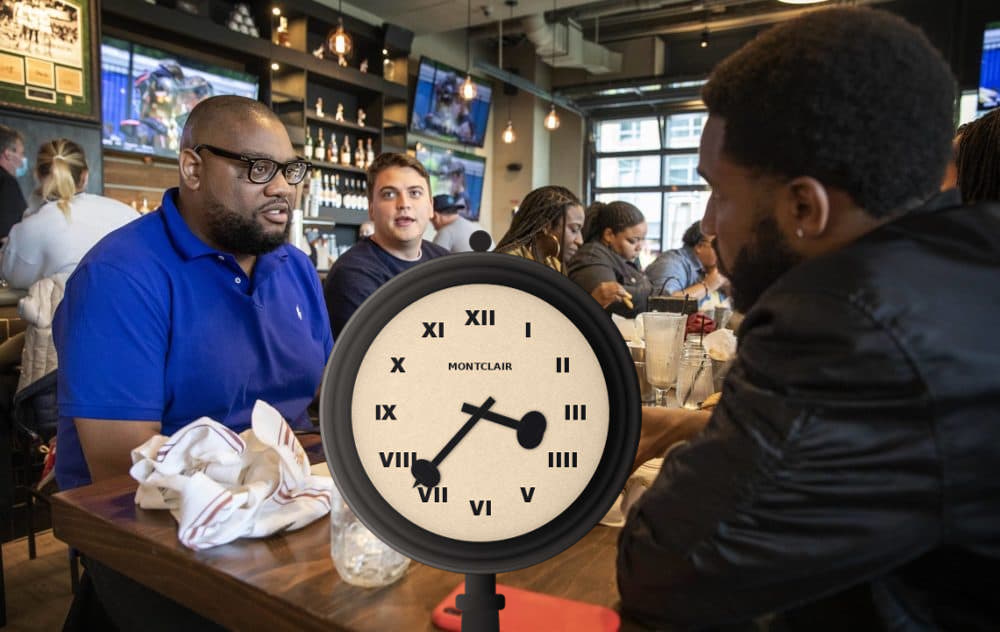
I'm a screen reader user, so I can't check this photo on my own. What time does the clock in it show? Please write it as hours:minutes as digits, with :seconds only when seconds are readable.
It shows 3:37
